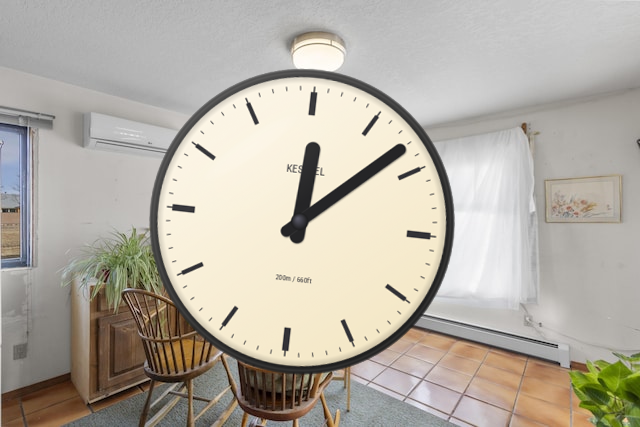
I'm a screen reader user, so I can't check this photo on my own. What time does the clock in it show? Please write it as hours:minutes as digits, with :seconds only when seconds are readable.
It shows 12:08
